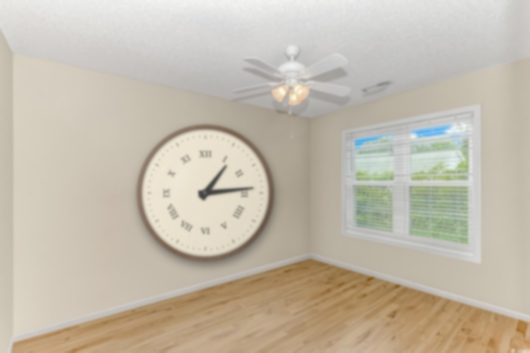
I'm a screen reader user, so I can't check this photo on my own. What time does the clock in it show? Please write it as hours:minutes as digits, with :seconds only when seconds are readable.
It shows 1:14
